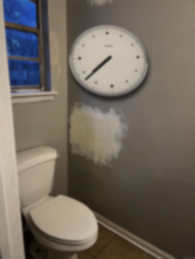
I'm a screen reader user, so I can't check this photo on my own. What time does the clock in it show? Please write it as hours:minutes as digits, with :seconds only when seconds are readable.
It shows 7:38
